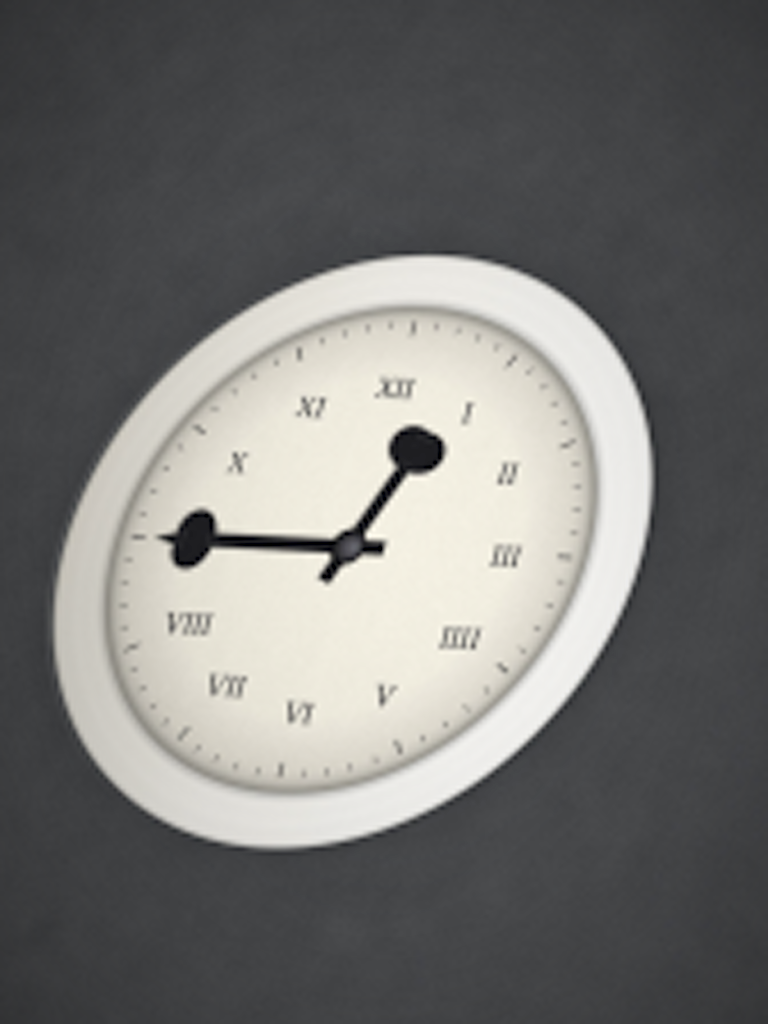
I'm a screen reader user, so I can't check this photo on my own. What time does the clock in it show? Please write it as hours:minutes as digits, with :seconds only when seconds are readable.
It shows 12:45
